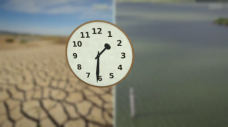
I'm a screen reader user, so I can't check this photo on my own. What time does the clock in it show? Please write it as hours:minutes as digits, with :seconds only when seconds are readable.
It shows 1:31
